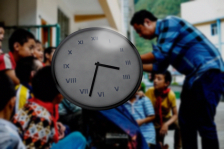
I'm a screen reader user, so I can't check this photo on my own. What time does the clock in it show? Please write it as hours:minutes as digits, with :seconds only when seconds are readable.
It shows 3:33
